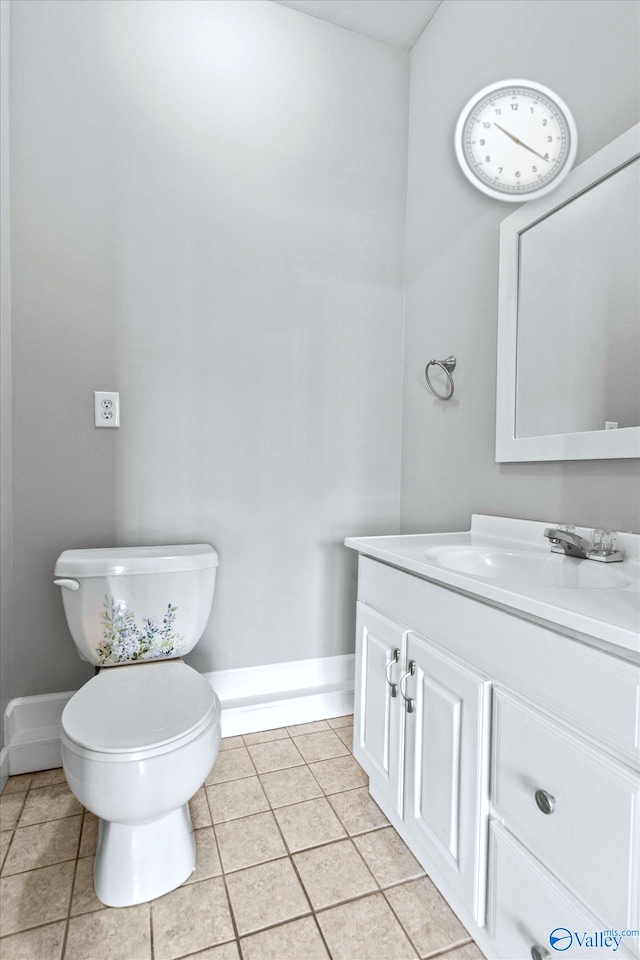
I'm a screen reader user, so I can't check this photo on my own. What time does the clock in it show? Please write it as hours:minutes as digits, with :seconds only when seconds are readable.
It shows 10:21
